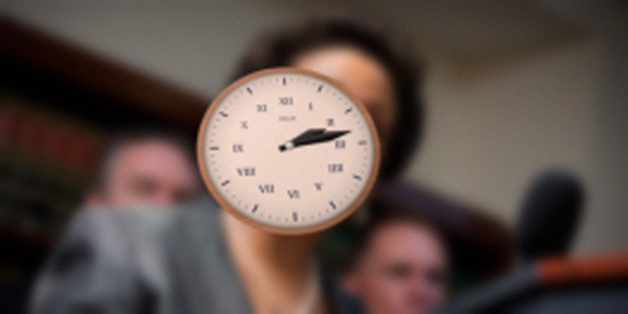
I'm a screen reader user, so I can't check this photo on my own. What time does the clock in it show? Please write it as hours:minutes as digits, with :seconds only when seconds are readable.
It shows 2:13
